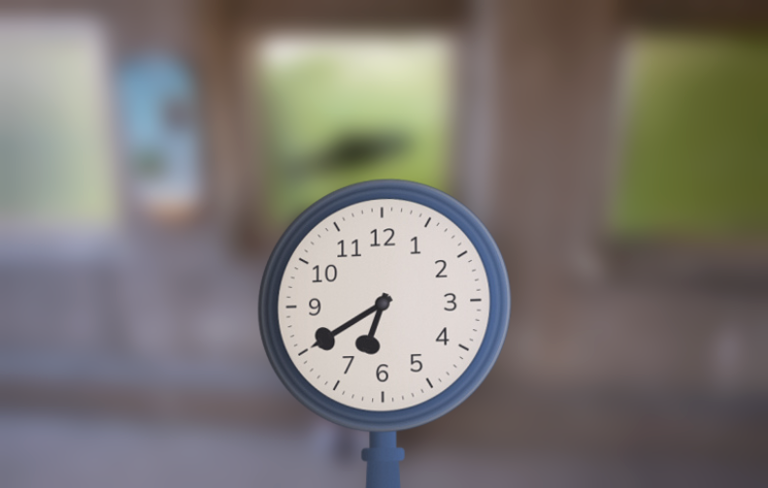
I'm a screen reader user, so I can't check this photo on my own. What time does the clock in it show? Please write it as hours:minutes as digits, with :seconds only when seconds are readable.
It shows 6:40
